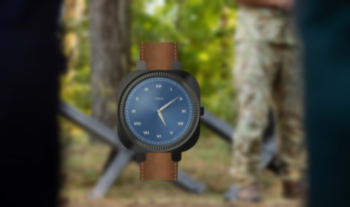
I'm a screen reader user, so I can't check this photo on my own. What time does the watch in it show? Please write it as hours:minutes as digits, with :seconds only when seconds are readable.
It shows 5:09
